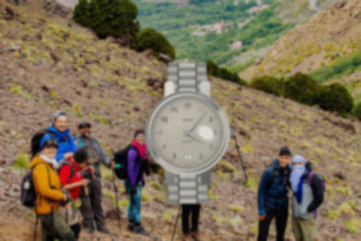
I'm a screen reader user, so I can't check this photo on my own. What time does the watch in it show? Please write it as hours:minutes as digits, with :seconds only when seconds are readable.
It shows 4:07
